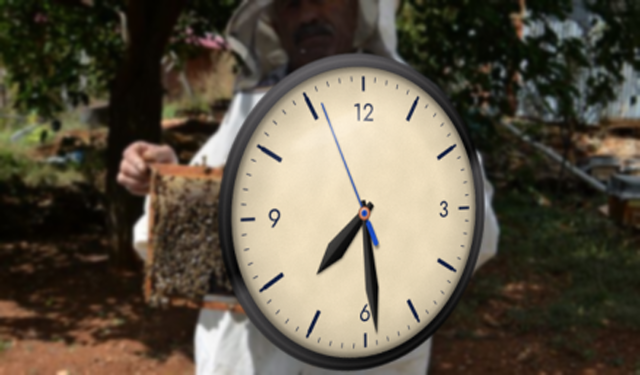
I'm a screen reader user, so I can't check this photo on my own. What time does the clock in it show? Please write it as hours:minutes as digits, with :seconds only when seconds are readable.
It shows 7:28:56
